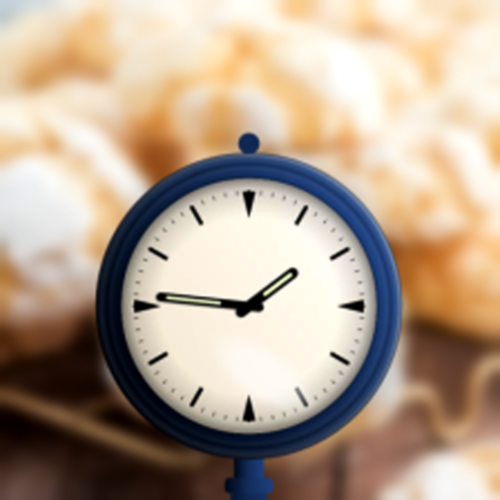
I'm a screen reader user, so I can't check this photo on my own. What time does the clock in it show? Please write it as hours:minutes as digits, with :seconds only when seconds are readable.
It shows 1:46
